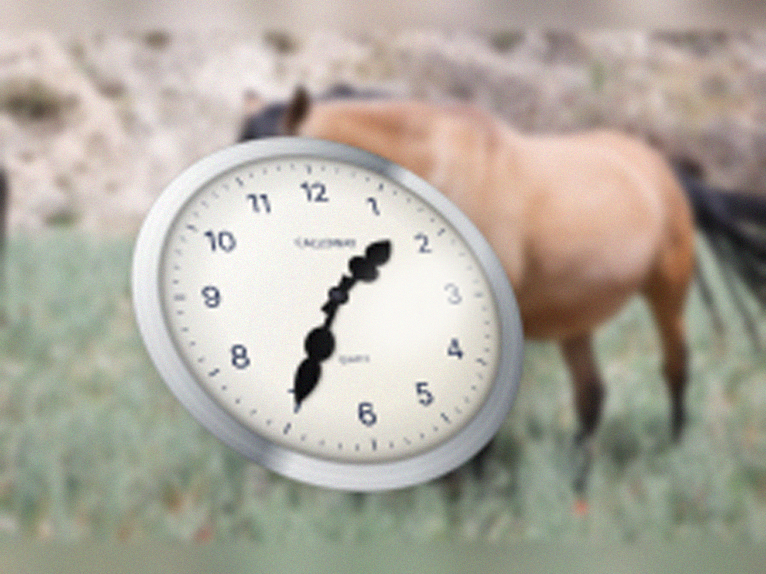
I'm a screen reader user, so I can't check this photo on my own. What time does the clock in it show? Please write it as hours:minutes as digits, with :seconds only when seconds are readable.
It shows 1:35
